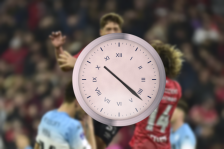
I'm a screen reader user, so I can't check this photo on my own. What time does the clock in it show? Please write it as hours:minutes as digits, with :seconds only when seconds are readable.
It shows 10:22
